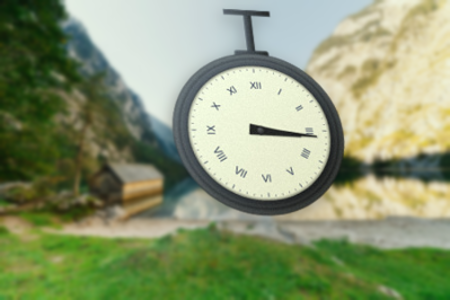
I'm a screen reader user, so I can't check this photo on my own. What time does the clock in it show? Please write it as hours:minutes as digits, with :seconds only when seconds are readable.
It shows 3:16
